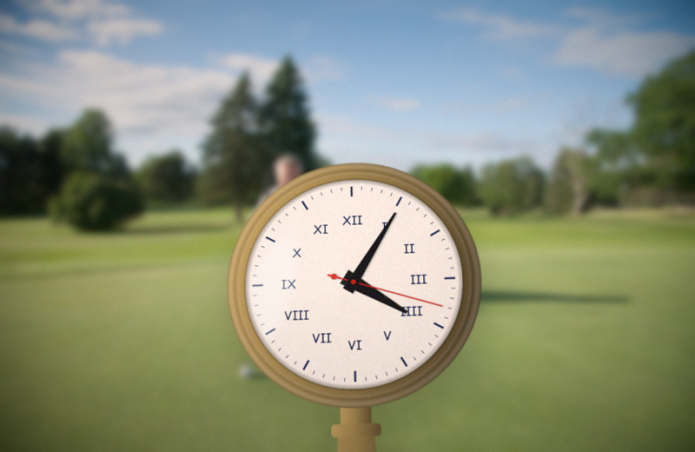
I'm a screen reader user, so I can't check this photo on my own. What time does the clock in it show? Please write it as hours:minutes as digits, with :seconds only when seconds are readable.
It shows 4:05:18
